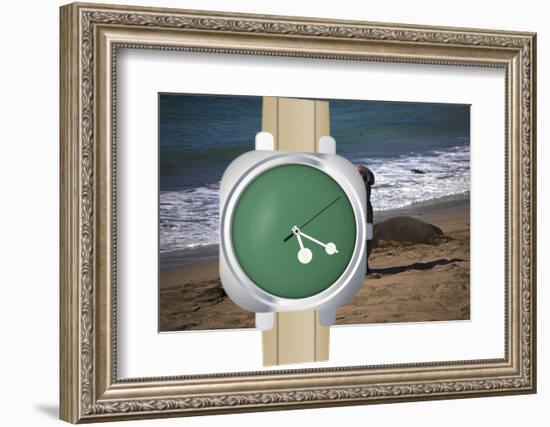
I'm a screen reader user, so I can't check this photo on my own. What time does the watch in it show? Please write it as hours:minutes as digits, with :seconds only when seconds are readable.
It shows 5:19:09
